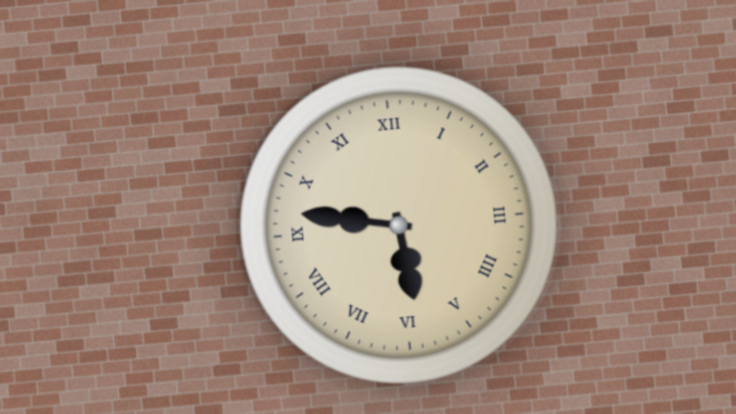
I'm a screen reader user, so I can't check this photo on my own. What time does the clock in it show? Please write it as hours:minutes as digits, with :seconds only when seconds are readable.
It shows 5:47
